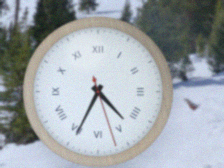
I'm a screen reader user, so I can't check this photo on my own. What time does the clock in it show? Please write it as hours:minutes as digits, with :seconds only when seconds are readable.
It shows 4:34:27
